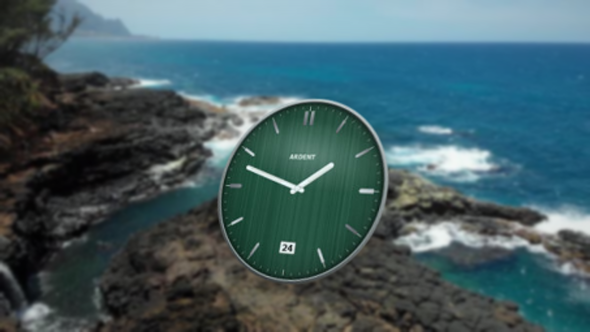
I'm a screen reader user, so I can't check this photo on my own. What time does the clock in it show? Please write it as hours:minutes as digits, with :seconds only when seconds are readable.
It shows 1:48
